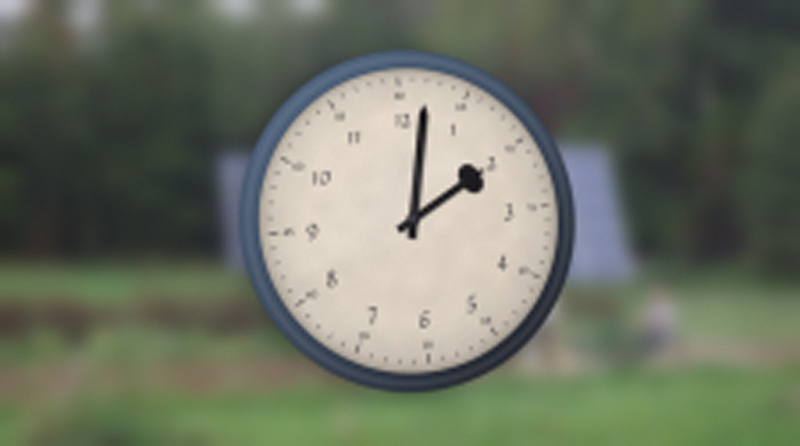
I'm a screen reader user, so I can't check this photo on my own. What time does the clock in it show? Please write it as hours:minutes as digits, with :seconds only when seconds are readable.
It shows 2:02
